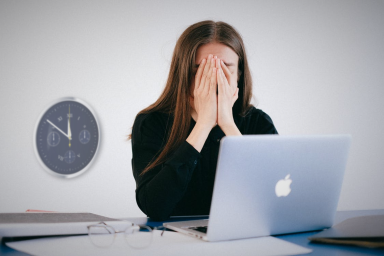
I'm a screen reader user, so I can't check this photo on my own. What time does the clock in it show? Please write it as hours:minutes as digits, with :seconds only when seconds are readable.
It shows 11:51
